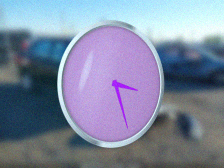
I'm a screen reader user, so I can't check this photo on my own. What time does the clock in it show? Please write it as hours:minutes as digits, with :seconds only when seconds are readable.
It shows 3:27
